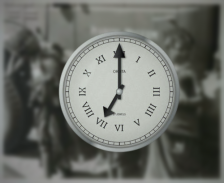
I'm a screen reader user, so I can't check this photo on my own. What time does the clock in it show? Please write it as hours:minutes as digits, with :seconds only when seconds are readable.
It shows 7:00
